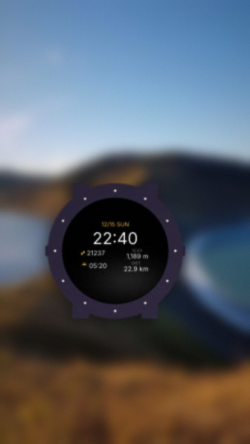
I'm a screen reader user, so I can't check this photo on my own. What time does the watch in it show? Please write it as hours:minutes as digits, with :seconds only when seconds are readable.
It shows 22:40
